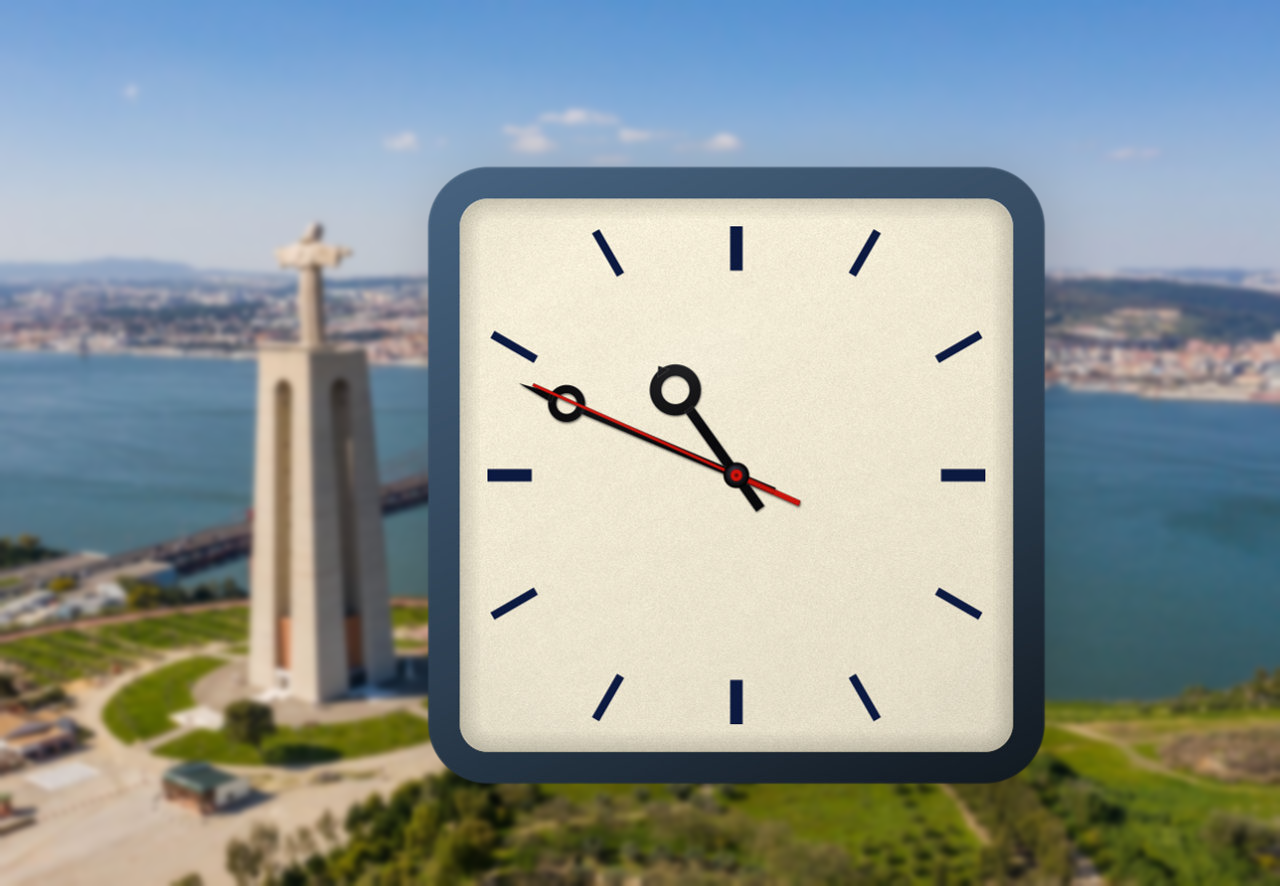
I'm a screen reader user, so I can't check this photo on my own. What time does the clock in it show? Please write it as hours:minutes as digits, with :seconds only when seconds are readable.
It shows 10:48:49
